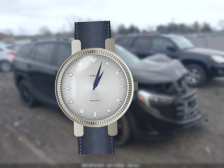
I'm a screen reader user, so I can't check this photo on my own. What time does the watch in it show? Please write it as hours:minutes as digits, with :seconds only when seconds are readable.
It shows 1:03
